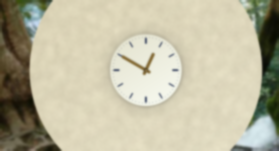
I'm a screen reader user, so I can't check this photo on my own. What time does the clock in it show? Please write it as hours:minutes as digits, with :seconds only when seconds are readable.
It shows 12:50
